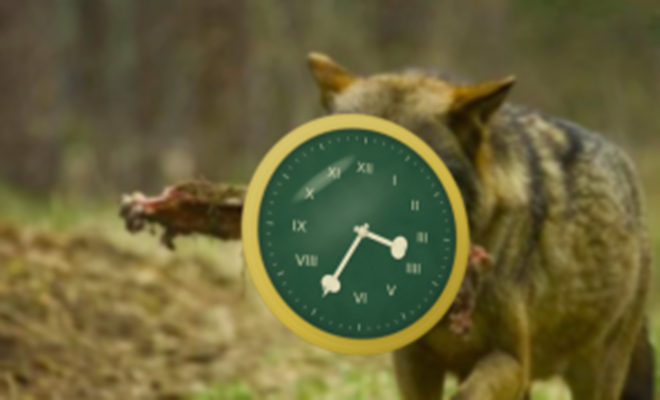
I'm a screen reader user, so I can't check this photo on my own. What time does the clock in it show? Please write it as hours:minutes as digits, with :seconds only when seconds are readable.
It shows 3:35
